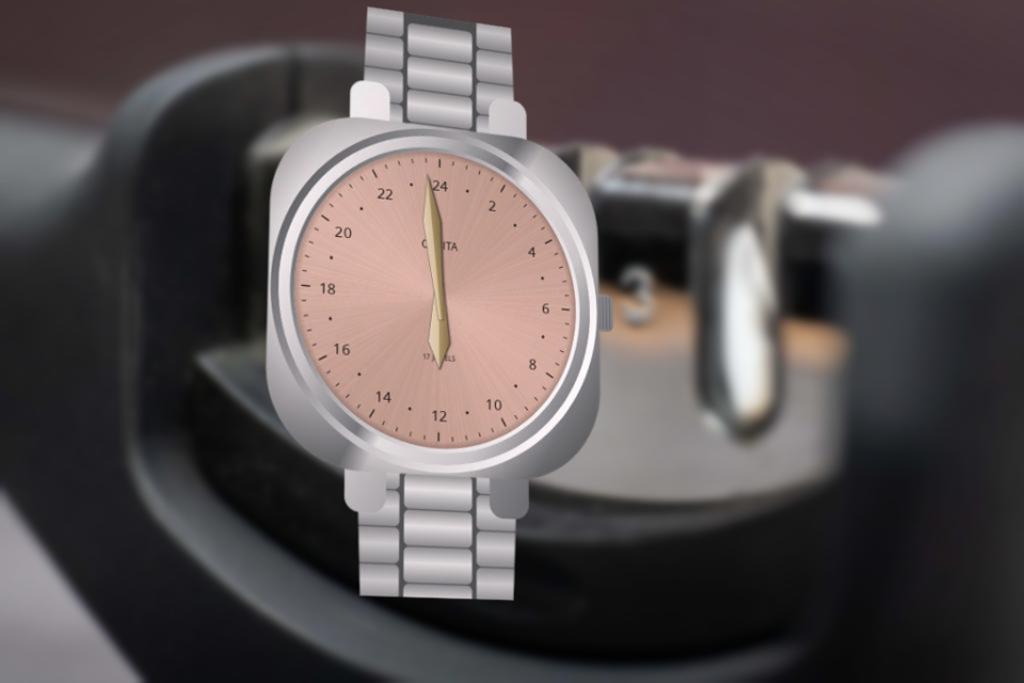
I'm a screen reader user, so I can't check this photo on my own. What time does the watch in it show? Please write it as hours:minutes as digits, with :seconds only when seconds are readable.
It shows 11:59
